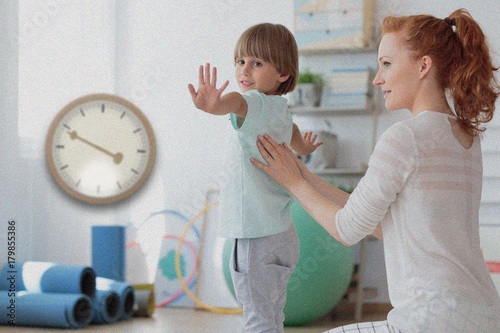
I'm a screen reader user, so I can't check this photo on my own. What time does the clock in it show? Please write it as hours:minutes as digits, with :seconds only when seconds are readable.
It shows 3:49
